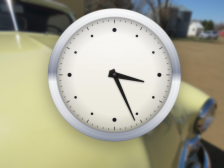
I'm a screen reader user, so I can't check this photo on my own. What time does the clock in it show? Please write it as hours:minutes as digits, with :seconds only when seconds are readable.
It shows 3:26
